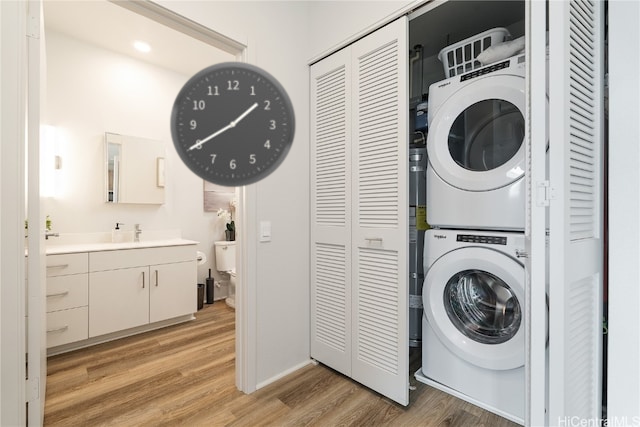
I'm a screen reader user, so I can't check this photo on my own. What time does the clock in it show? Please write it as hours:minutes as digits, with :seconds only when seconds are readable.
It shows 1:40
